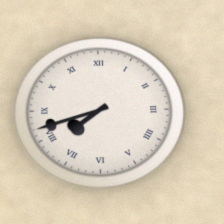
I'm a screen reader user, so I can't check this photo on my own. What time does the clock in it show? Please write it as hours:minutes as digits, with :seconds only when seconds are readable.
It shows 7:42
